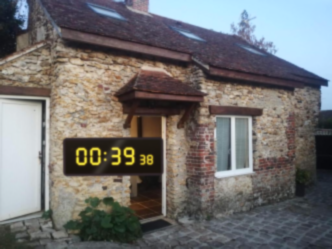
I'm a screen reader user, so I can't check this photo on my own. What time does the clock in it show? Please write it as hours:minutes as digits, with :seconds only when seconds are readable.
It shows 0:39
